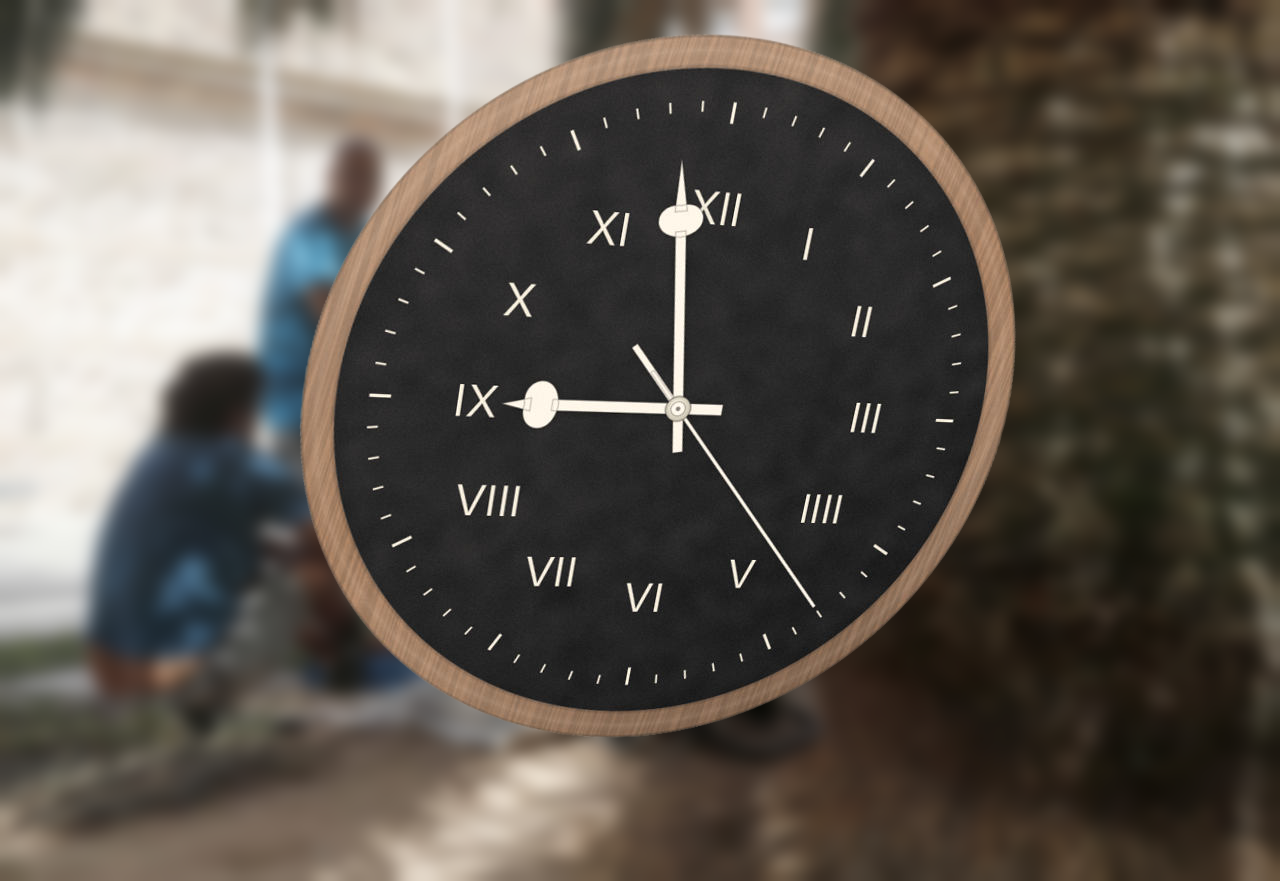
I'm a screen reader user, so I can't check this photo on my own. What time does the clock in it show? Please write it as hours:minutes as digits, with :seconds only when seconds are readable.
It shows 8:58:23
